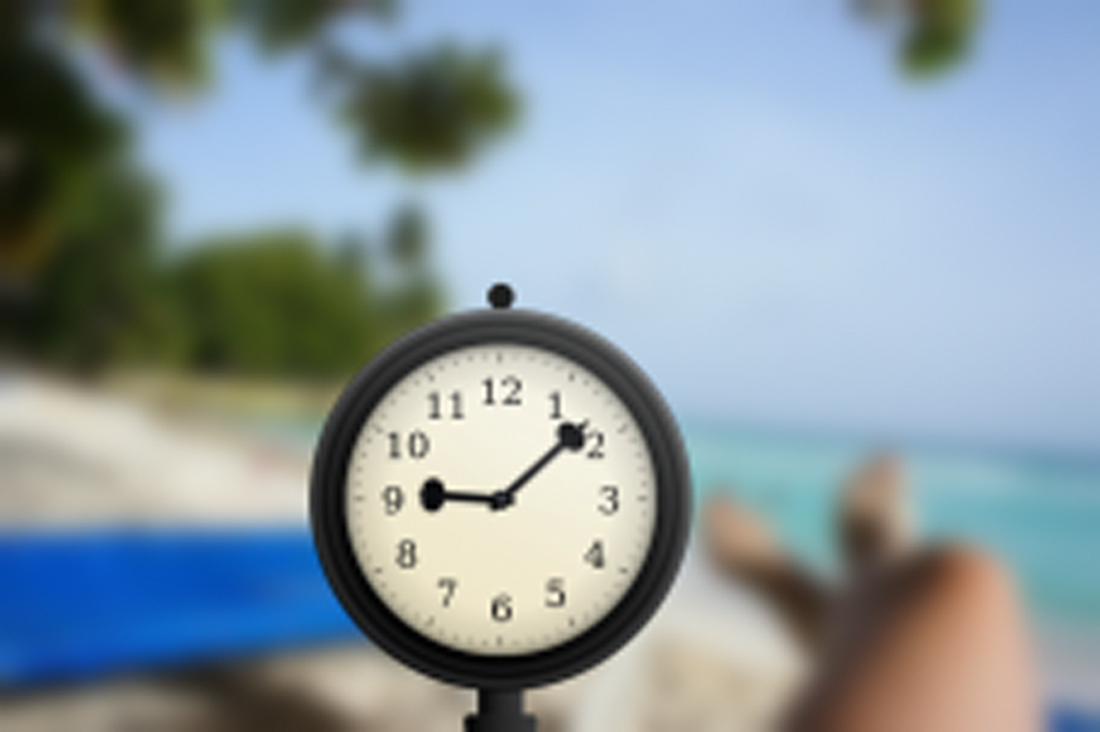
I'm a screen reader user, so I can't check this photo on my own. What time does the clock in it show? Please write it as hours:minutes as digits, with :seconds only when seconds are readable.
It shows 9:08
